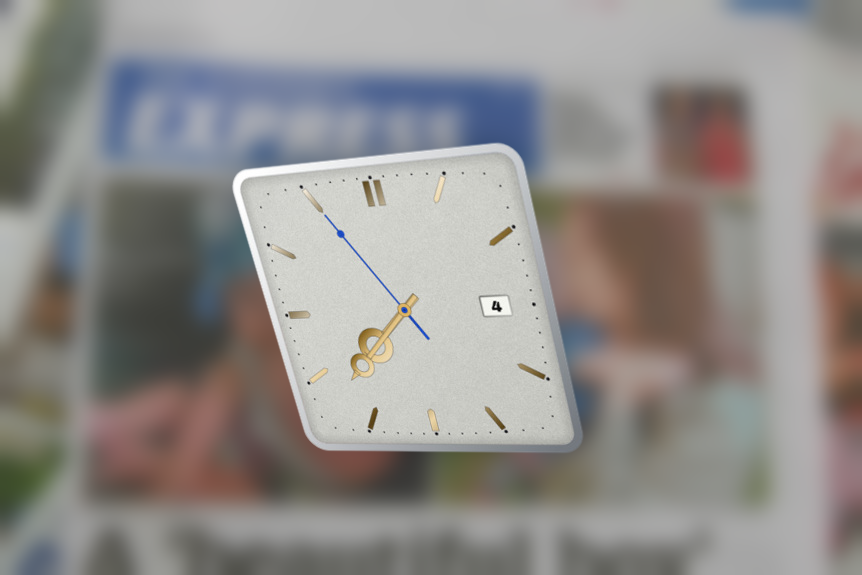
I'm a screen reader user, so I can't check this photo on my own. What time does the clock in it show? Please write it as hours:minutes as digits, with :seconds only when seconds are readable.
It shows 7:37:55
